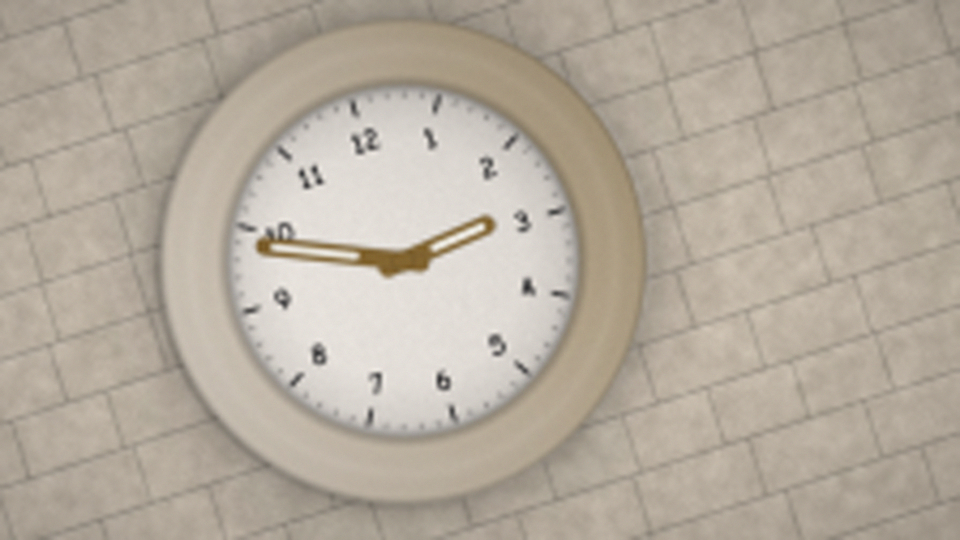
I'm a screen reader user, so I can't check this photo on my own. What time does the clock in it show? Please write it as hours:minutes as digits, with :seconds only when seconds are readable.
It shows 2:49
